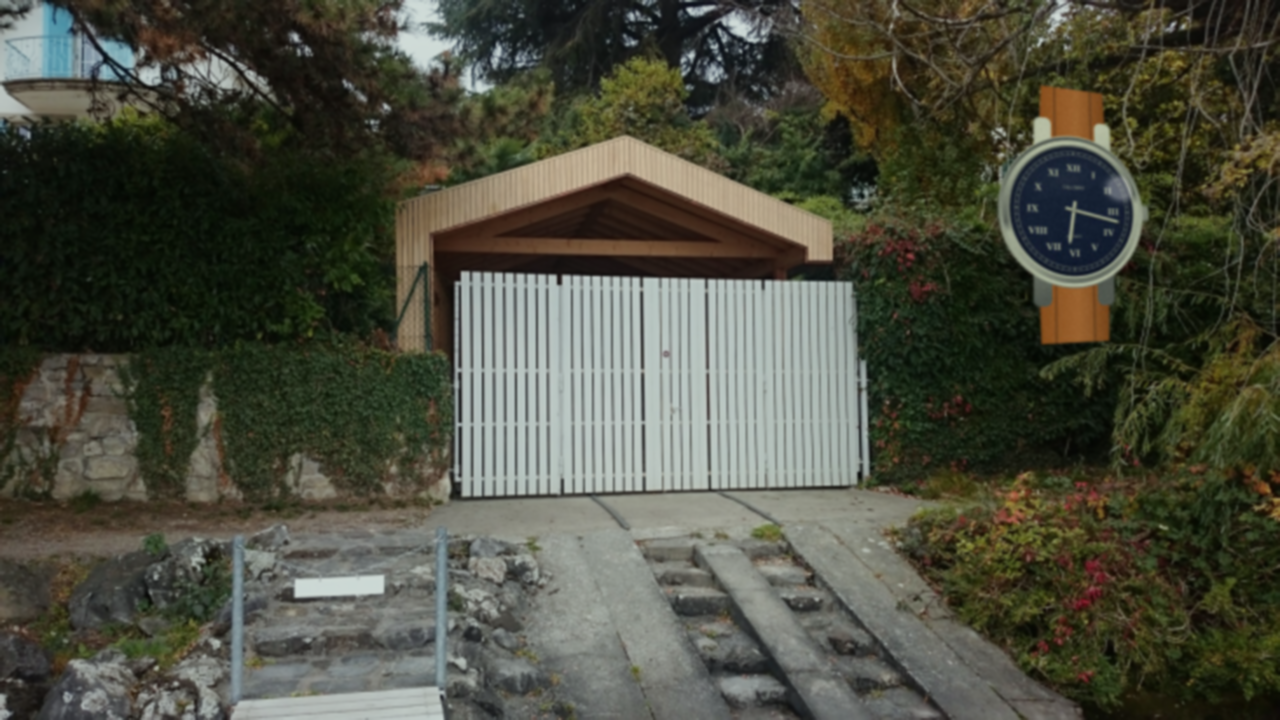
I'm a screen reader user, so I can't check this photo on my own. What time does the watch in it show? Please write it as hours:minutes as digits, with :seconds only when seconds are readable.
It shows 6:17
